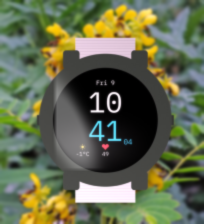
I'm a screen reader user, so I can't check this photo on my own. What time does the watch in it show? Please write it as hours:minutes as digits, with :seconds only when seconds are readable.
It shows 10:41
